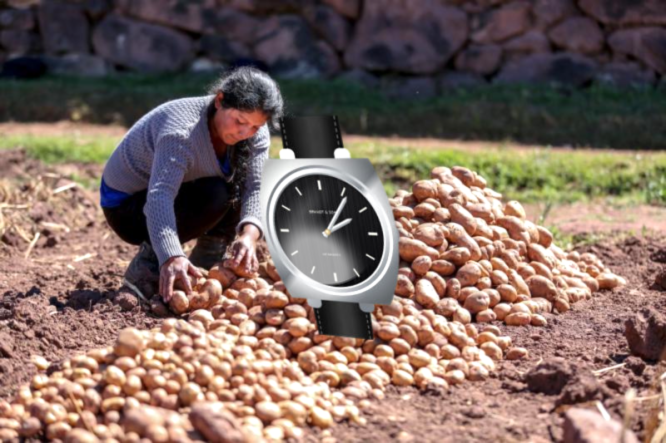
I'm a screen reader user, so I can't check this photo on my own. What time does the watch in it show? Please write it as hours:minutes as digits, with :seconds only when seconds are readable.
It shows 2:06
